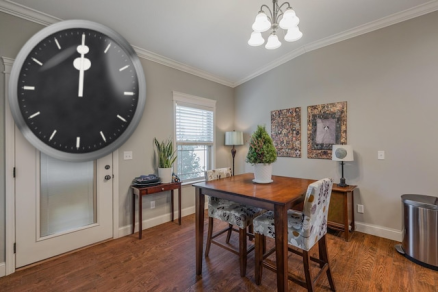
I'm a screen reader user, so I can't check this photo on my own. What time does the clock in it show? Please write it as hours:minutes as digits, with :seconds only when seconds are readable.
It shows 12:00
